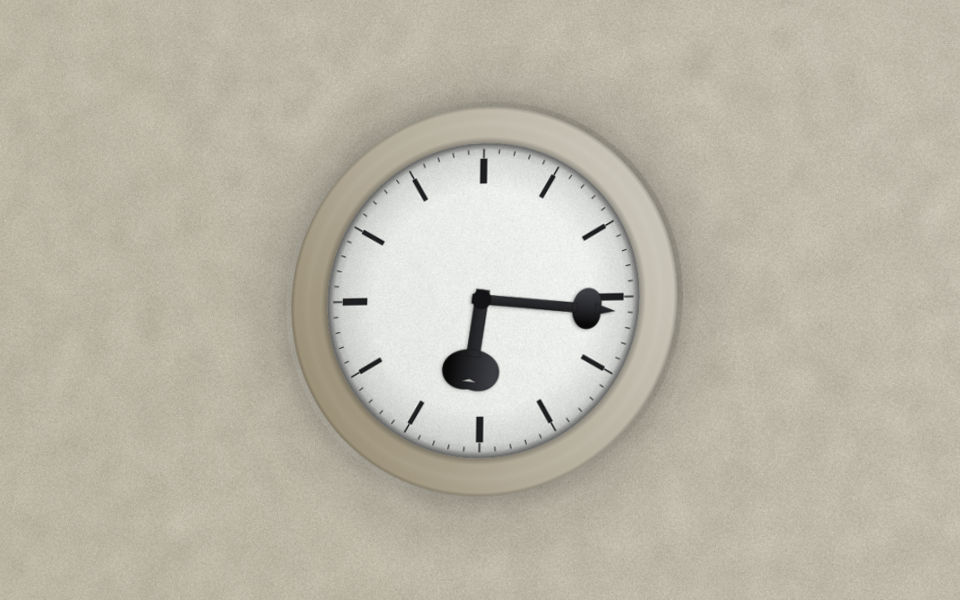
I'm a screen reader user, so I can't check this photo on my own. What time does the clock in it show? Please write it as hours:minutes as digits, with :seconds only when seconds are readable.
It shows 6:16
